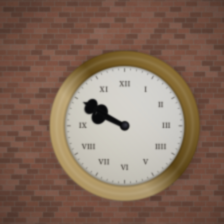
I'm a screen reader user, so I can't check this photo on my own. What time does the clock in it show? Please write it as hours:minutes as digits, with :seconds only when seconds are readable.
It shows 9:50
